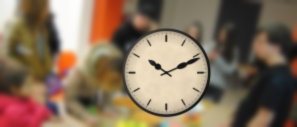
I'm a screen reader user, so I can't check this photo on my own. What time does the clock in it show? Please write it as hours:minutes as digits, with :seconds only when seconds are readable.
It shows 10:11
